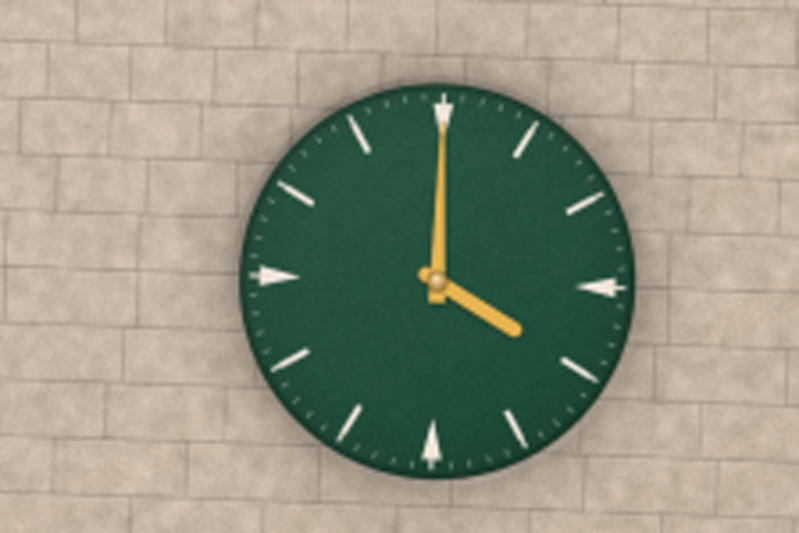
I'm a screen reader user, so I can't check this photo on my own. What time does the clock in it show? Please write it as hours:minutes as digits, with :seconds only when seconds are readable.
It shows 4:00
